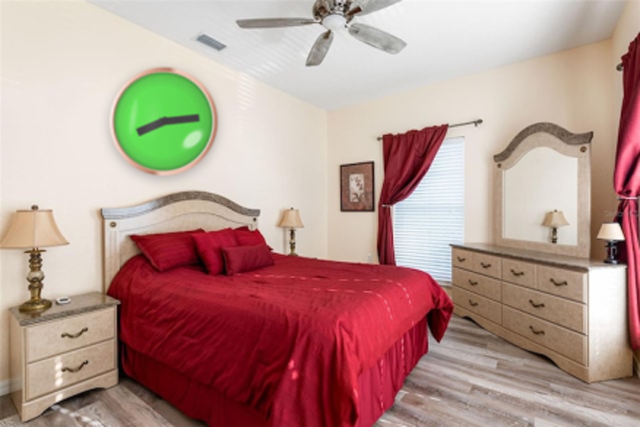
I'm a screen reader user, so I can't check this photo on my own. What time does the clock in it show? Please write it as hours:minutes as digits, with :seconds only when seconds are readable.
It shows 8:14
